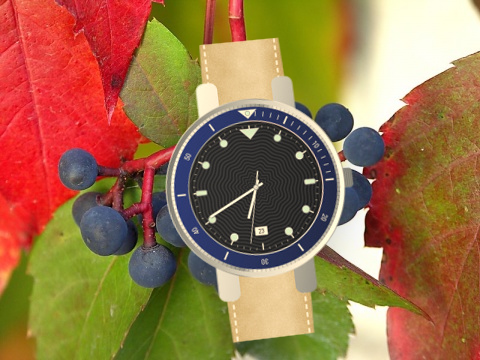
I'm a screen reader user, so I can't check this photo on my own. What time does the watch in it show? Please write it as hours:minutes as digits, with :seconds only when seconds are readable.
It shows 6:40:32
